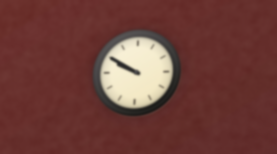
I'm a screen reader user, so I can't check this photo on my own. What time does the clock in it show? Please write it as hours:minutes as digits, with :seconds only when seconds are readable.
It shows 9:50
